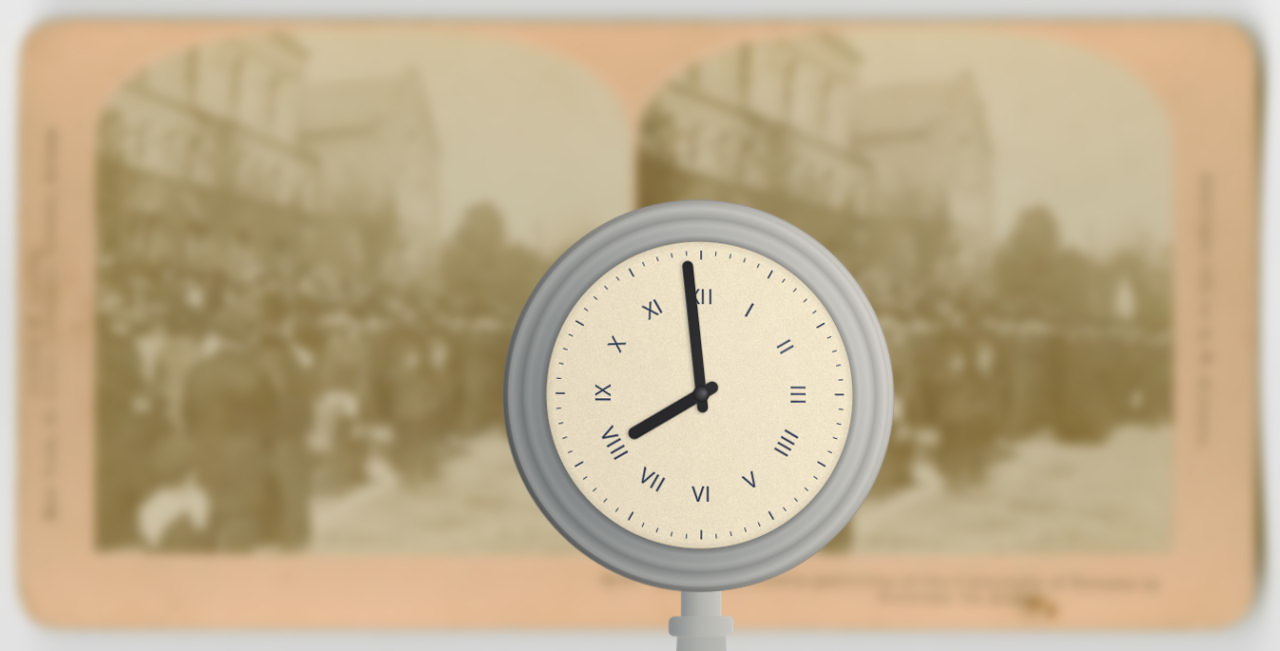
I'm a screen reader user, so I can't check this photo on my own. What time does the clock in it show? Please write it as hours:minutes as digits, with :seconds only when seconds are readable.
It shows 7:59
